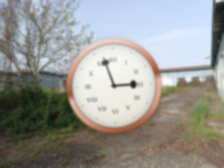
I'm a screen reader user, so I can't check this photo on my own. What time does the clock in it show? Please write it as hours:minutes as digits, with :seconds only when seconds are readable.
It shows 2:57
